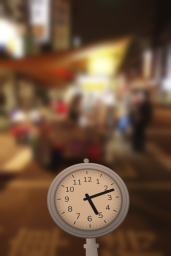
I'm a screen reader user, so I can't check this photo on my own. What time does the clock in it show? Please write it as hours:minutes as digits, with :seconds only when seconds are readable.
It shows 5:12
